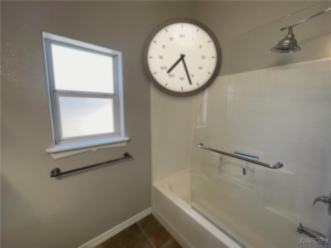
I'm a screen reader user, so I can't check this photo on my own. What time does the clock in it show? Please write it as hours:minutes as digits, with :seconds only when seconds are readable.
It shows 7:27
